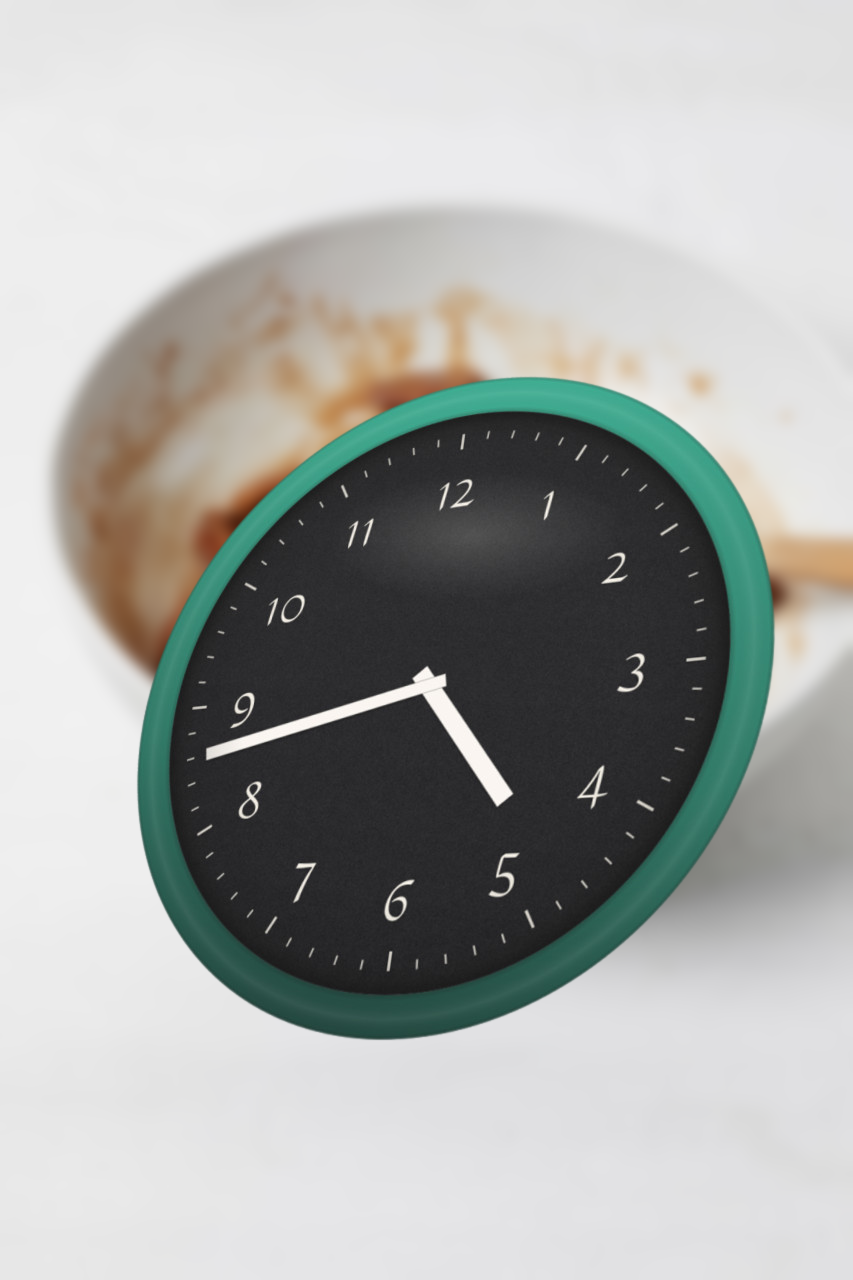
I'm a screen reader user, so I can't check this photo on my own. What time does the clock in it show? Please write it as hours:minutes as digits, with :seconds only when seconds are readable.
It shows 4:43
